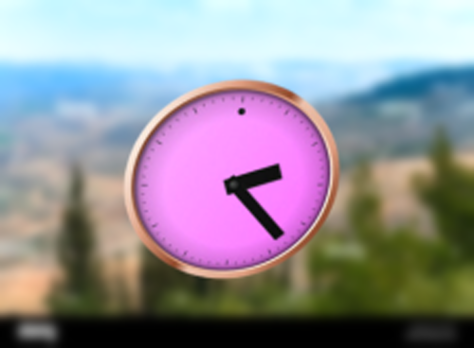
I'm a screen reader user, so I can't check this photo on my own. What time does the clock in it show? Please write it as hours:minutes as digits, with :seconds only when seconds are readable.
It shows 2:23
